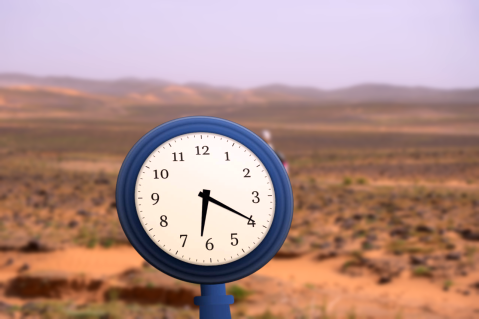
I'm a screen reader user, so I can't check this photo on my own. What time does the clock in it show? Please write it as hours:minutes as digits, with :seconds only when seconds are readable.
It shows 6:20
